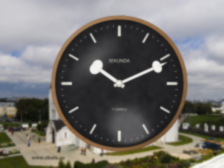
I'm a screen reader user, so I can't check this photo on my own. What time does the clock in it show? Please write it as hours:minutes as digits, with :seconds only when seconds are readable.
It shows 10:11
